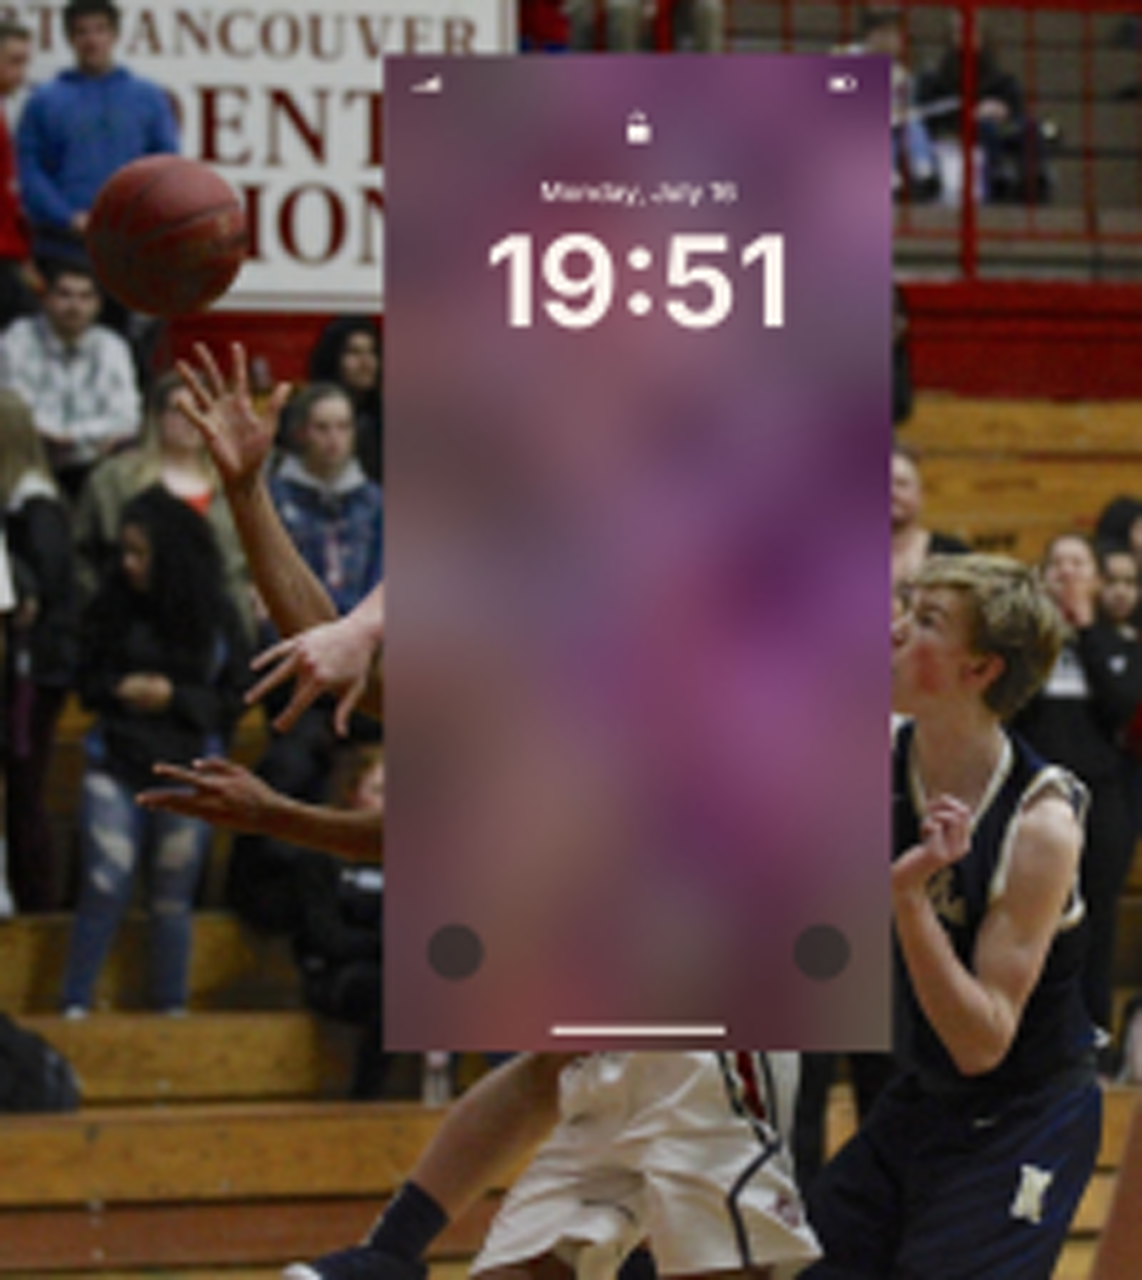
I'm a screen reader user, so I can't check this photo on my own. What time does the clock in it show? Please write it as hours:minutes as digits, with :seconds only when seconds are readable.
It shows 19:51
